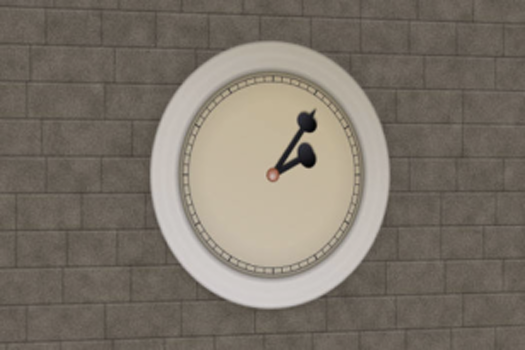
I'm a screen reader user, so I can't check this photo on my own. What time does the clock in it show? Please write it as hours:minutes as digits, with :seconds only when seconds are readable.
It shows 2:06
